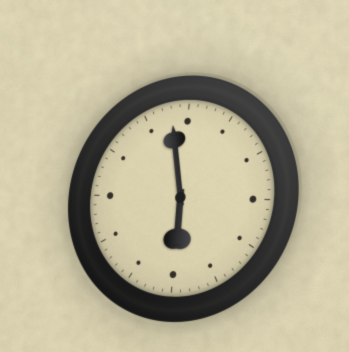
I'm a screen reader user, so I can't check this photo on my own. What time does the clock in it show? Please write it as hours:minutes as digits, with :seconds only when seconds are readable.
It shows 5:58
